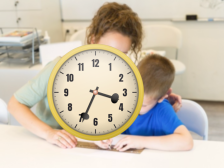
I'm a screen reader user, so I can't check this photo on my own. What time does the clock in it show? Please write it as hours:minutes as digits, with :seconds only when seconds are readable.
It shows 3:34
